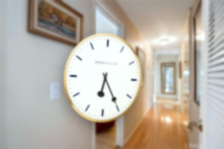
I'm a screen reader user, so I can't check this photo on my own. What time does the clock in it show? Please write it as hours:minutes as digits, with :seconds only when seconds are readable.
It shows 6:25
